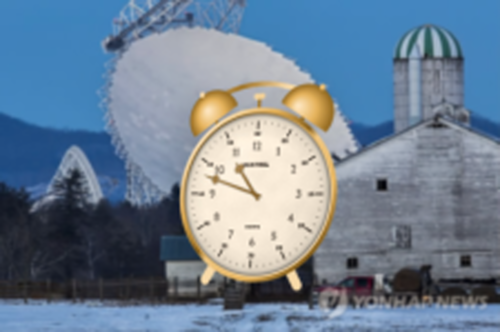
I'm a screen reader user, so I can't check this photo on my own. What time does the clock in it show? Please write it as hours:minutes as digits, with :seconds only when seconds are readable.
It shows 10:48
